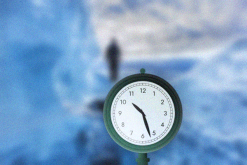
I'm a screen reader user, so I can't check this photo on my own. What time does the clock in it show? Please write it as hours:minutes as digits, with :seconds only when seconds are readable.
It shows 10:27
